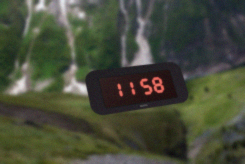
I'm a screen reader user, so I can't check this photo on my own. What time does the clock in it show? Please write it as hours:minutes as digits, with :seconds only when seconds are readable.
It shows 11:58
